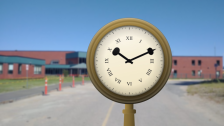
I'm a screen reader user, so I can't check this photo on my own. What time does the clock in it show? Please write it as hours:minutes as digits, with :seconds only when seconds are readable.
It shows 10:11
